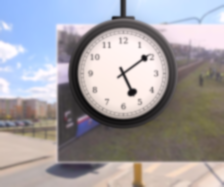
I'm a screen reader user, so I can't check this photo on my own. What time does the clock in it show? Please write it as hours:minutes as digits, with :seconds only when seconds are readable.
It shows 5:09
